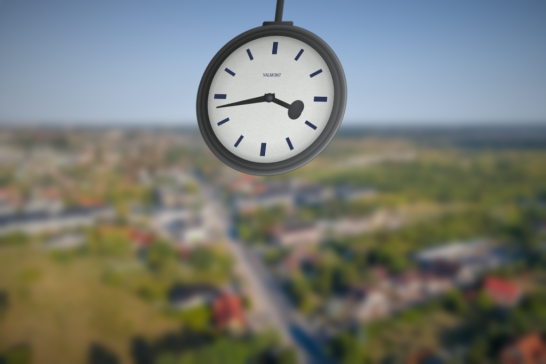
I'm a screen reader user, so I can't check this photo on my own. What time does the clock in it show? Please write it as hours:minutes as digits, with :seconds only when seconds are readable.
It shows 3:43
